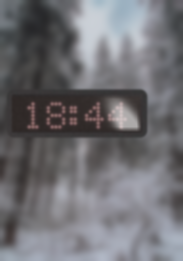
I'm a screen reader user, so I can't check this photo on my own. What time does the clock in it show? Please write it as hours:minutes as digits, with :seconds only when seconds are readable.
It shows 18:44
